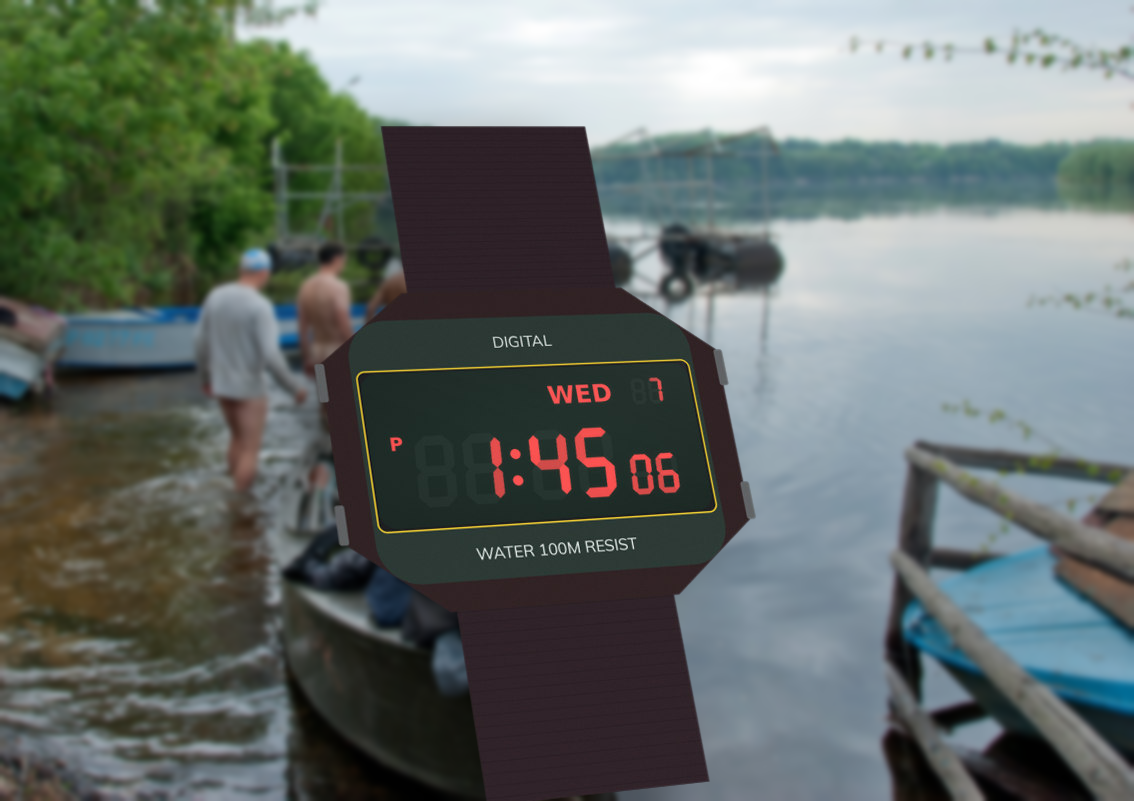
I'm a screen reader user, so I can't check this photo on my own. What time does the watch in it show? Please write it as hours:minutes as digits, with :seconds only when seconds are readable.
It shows 1:45:06
